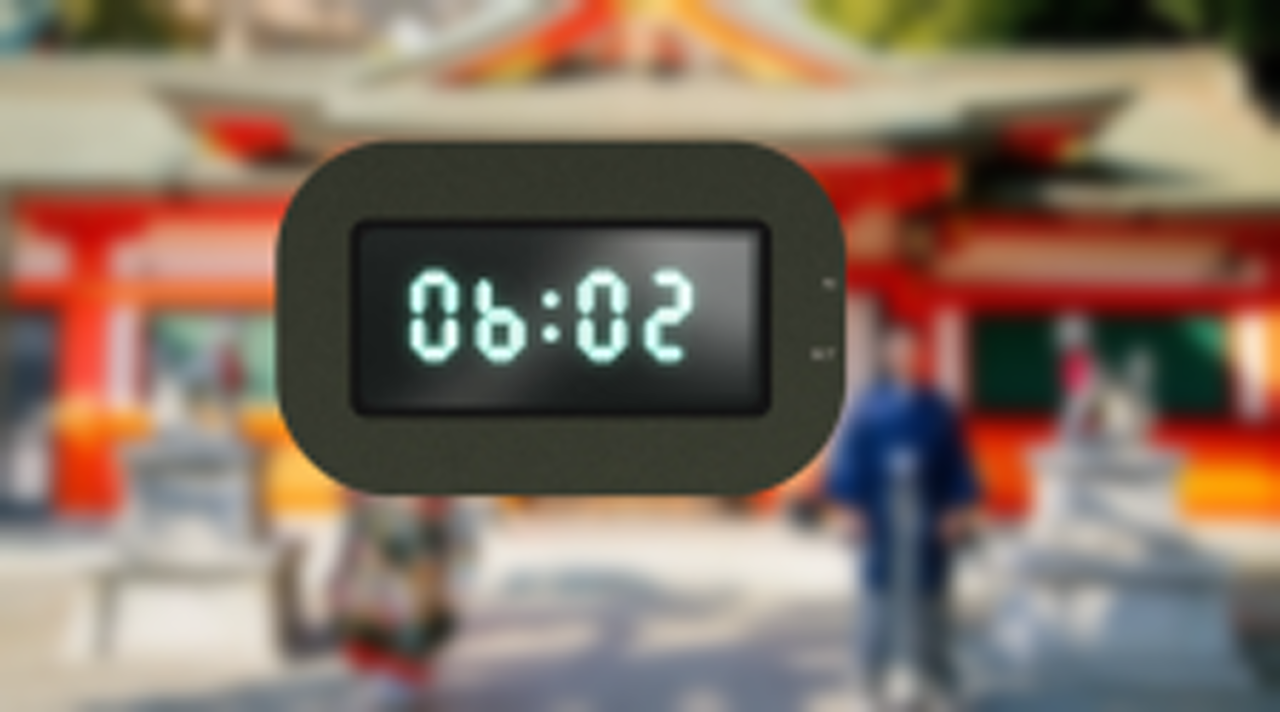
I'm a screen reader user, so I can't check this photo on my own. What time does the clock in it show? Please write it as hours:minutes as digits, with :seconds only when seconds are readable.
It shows 6:02
